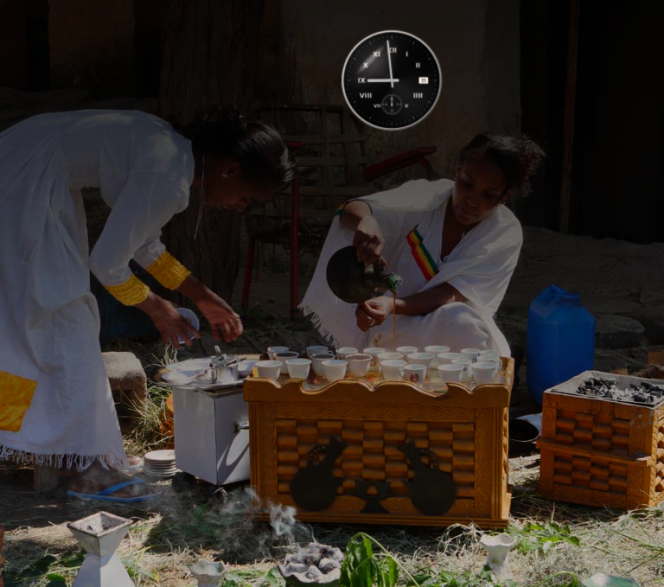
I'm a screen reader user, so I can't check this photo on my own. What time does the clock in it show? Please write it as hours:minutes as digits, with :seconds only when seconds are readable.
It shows 8:59
